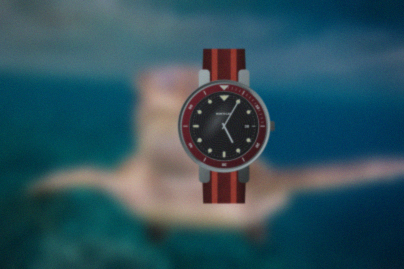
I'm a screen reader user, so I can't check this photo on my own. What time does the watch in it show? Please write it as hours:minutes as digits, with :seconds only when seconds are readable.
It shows 5:05
